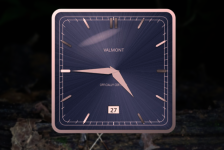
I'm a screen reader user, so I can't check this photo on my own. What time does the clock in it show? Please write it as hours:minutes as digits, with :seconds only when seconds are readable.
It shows 4:45
